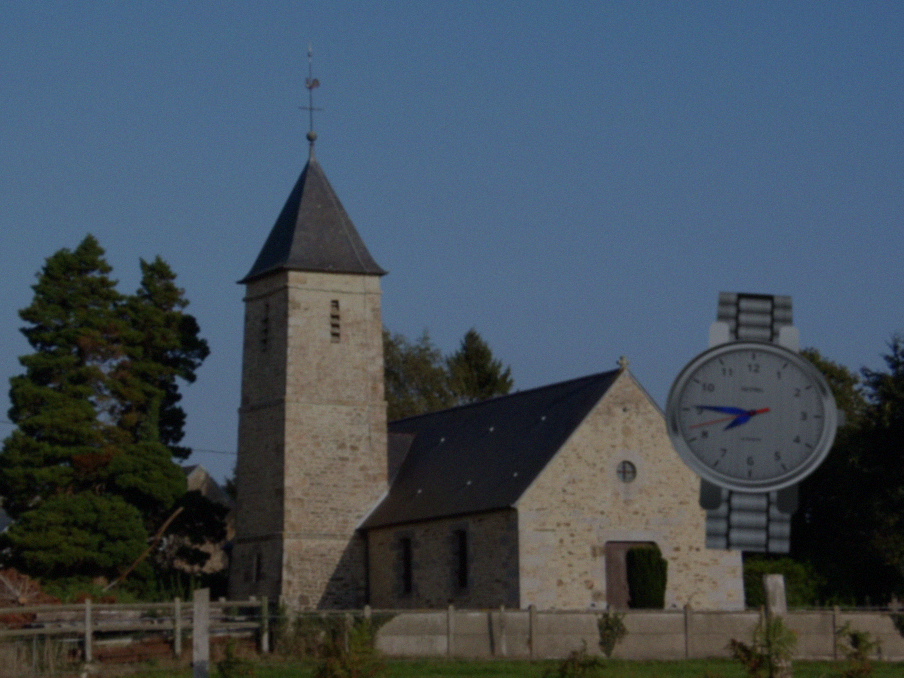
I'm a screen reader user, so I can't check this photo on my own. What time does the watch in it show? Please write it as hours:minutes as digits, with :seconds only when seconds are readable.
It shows 7:45:42
